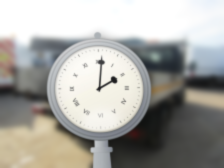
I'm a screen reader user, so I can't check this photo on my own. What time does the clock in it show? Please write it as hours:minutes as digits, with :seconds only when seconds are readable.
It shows 2:01
